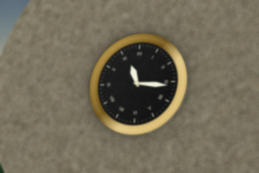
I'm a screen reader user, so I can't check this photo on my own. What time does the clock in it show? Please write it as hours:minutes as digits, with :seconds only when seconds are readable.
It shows 11:16
